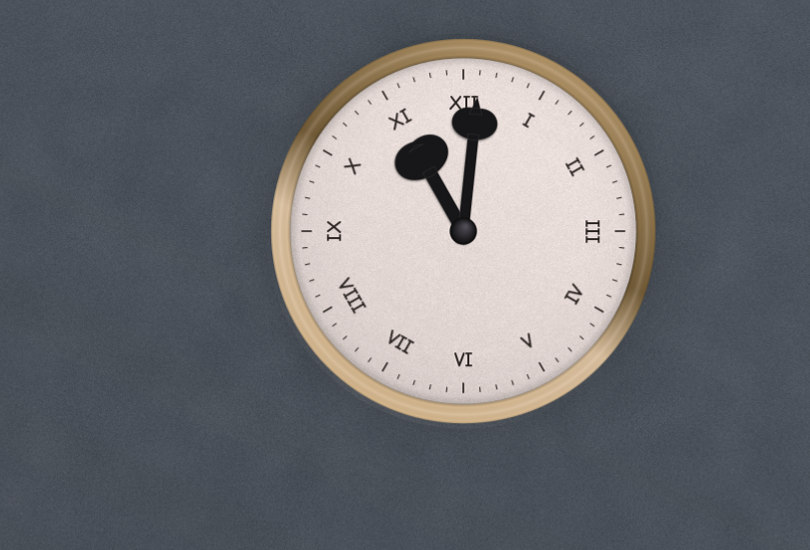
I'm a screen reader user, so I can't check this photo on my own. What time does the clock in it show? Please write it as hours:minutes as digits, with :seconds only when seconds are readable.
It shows 11:01
